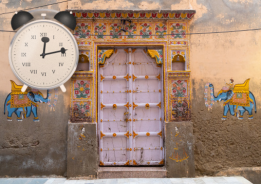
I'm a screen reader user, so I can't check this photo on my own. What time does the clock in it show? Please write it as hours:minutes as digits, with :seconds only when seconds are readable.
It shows 12:13
